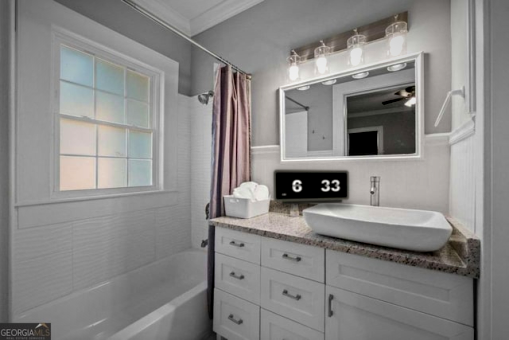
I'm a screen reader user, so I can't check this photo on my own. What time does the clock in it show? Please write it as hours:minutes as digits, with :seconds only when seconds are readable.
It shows 6:33
